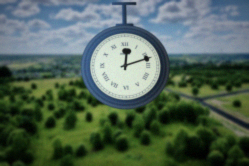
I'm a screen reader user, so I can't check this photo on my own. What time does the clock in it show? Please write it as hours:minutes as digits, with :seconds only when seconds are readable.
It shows 12:12
